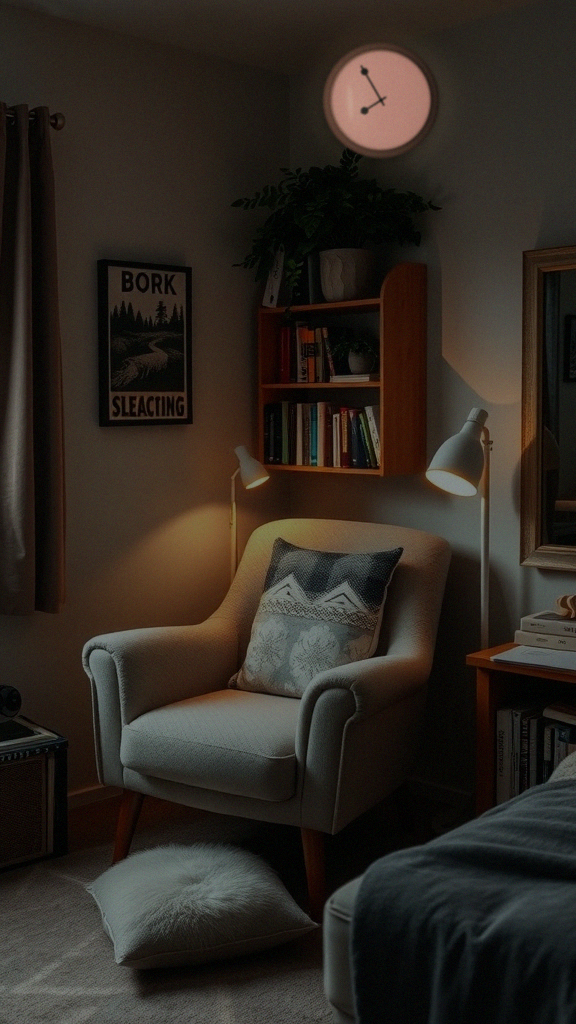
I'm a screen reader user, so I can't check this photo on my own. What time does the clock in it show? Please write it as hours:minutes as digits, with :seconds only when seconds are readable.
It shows 7:55
